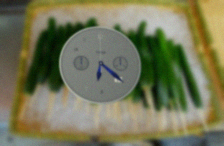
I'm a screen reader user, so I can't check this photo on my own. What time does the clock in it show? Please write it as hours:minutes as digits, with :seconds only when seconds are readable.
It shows 6:22
